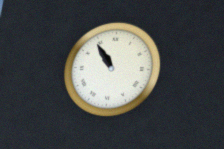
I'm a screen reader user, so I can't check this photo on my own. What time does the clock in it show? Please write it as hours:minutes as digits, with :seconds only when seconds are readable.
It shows 10:54
